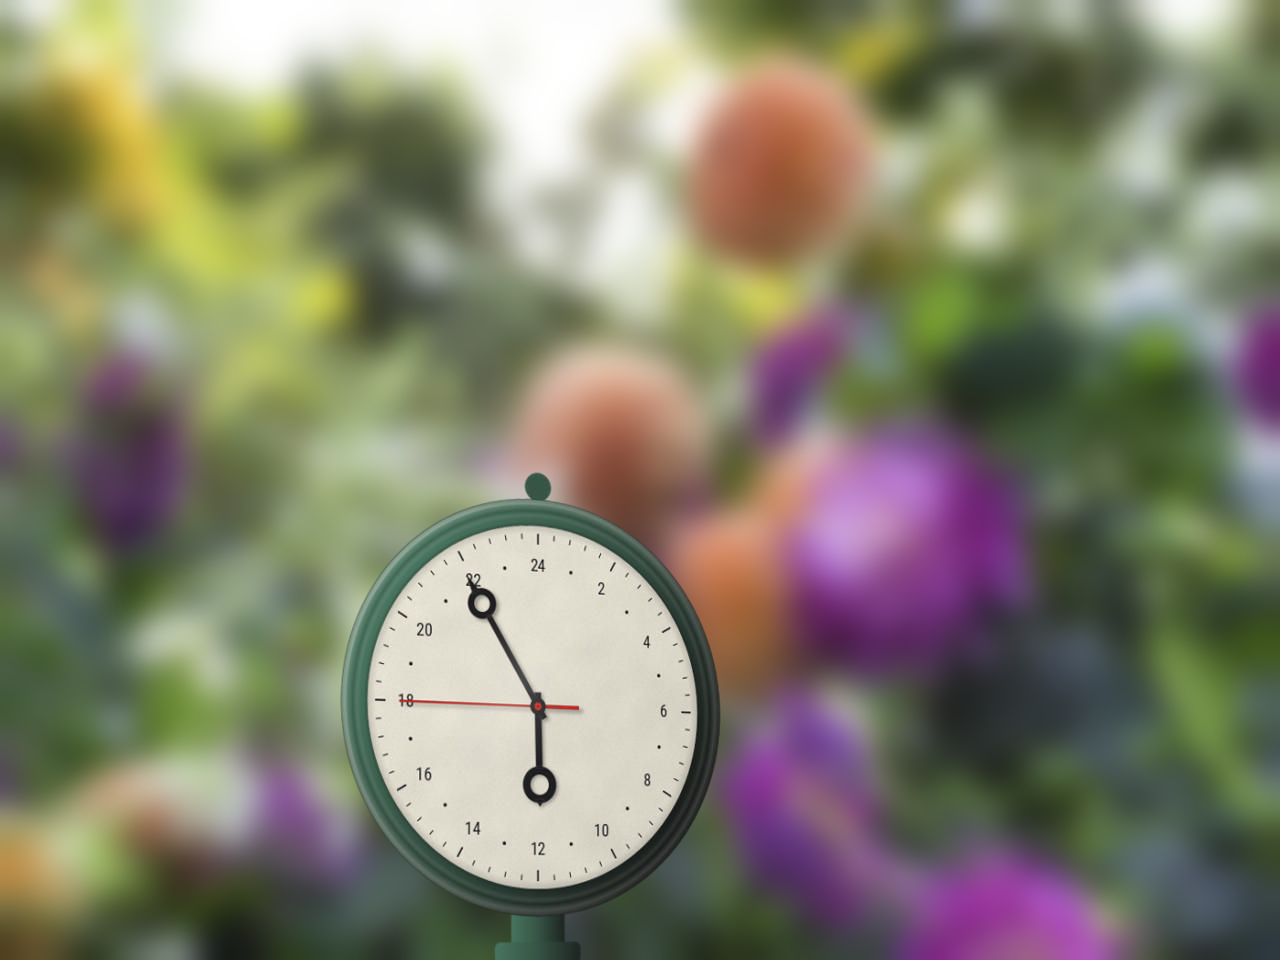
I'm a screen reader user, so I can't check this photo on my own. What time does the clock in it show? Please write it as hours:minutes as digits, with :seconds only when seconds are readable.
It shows 11:54:45
